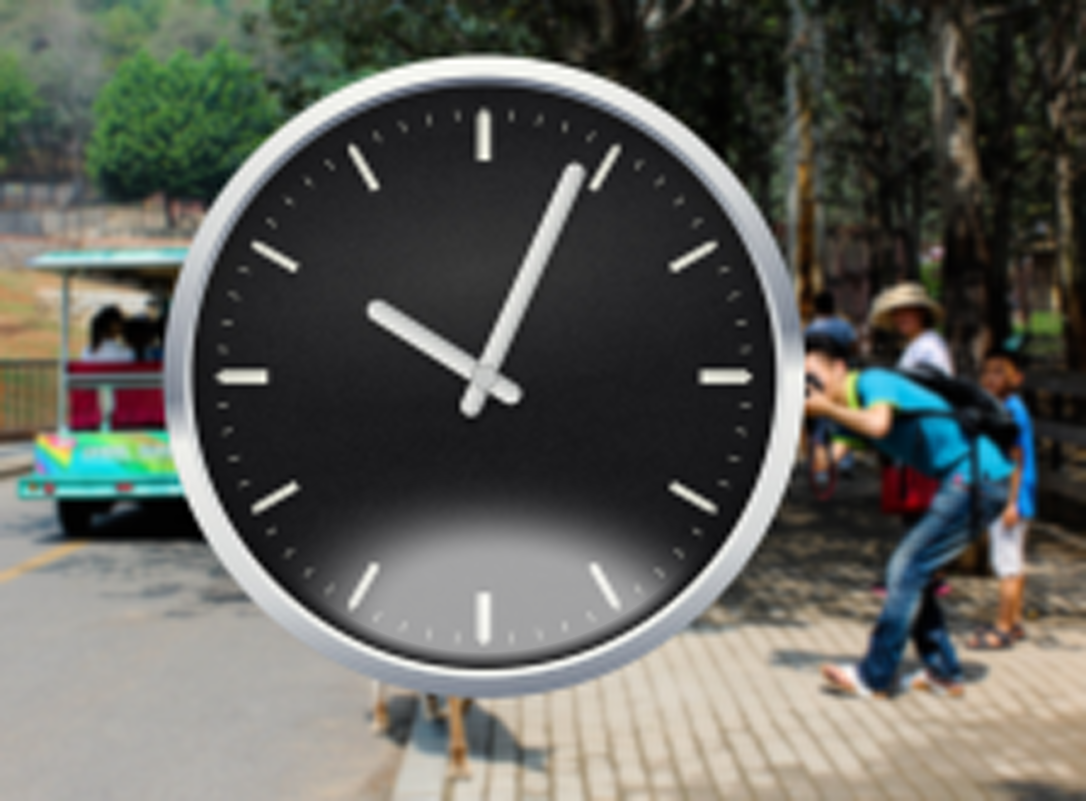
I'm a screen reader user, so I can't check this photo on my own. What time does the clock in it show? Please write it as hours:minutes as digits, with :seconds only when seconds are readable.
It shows 10:04
